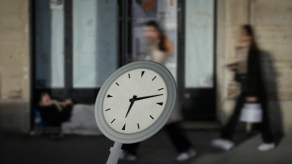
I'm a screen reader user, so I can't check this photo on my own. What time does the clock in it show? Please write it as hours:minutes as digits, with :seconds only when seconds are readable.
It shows 6:12
